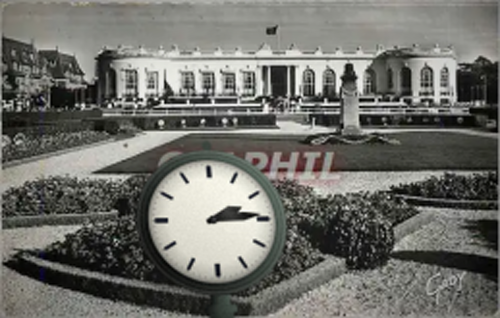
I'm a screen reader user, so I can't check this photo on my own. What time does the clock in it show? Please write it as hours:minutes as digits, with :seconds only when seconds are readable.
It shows 2:14
